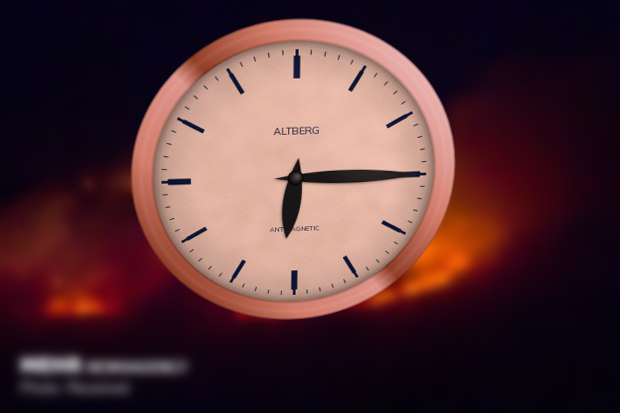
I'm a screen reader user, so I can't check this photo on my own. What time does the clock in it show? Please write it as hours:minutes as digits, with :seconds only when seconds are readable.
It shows 6:15
